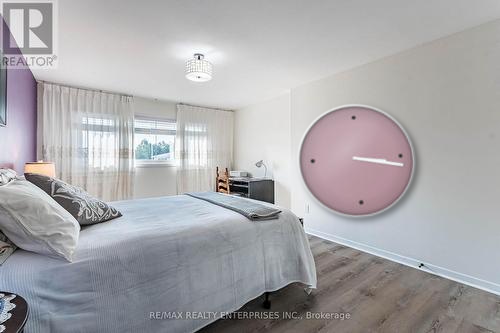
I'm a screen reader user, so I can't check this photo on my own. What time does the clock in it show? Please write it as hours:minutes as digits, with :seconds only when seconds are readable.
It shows 3:17
